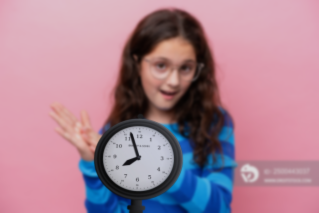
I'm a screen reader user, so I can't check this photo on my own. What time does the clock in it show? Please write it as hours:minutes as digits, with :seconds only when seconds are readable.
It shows 7:57
